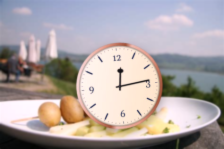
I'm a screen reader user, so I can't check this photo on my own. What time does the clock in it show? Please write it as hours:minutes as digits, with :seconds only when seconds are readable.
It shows 12:14
